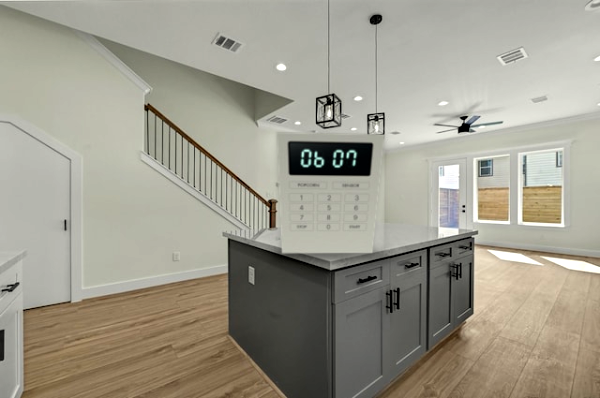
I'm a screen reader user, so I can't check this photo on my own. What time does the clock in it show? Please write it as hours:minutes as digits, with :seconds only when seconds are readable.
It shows 6:07
